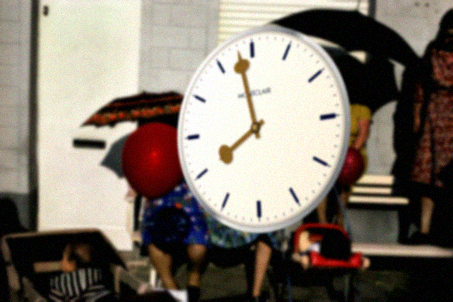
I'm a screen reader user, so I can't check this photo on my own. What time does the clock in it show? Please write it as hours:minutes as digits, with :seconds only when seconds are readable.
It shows 7:58
